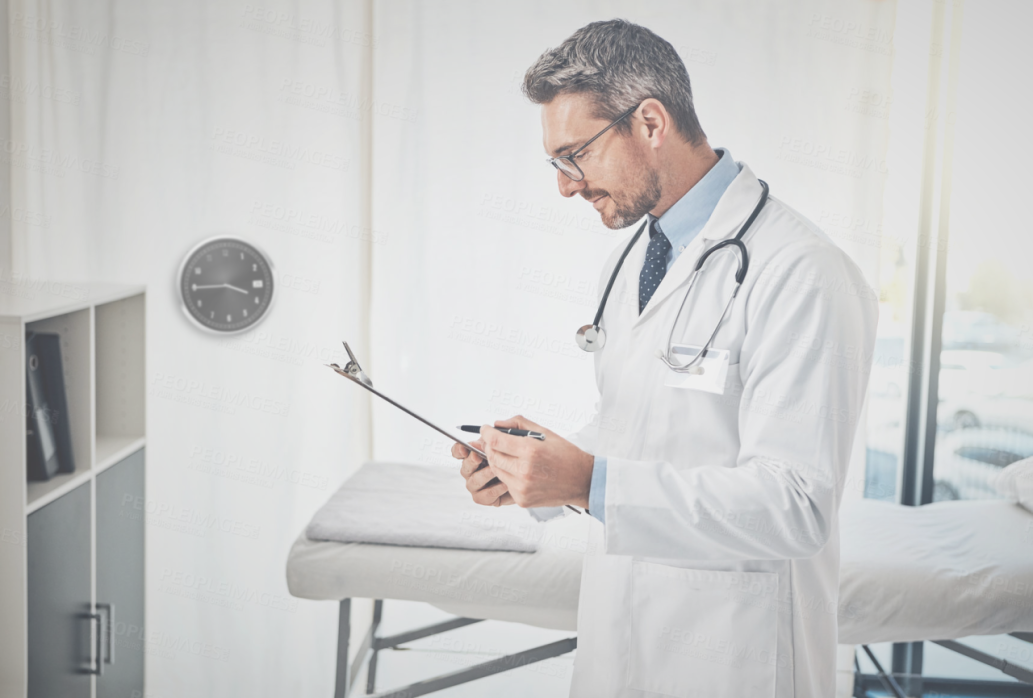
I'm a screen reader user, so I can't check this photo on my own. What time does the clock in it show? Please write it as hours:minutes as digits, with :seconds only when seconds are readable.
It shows 3:45
